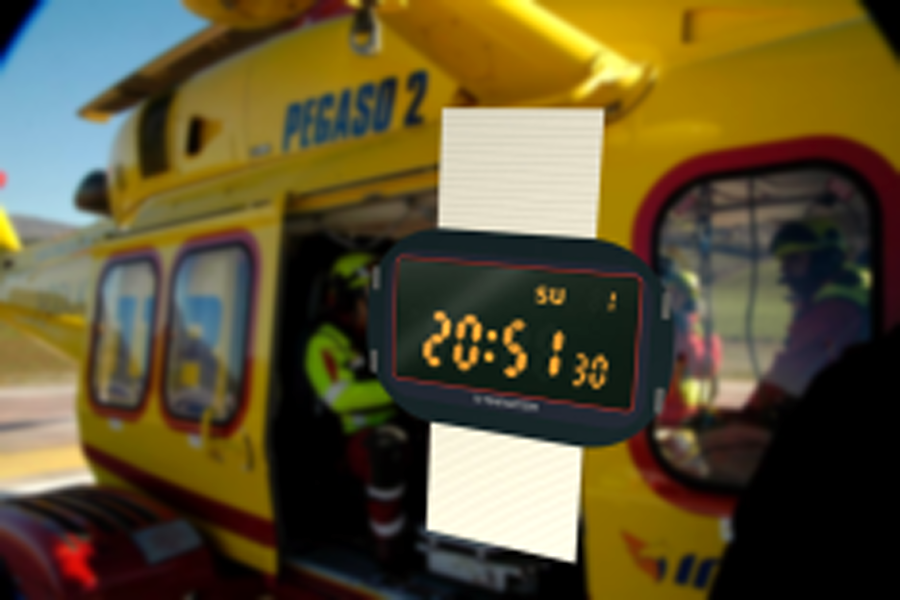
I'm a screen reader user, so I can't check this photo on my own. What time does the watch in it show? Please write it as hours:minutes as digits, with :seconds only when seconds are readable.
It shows 20:51:30
